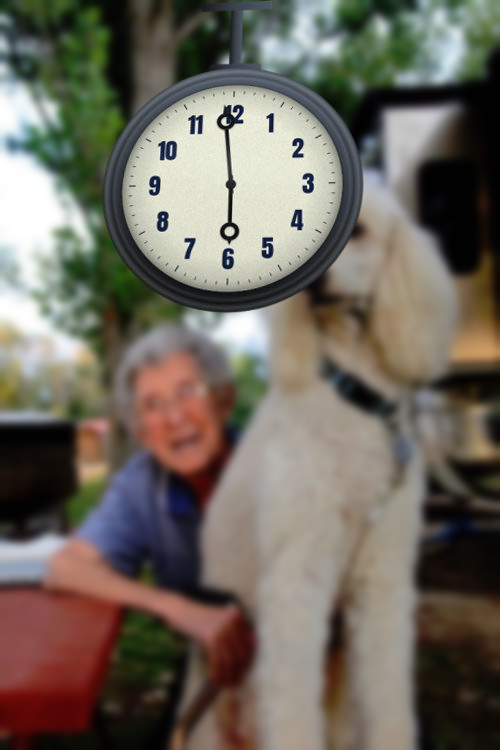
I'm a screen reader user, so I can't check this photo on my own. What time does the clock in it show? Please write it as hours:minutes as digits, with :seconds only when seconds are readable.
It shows 5:59
